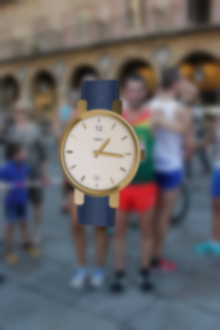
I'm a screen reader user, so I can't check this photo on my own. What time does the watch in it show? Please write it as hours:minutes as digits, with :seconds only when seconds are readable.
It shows 1:16
